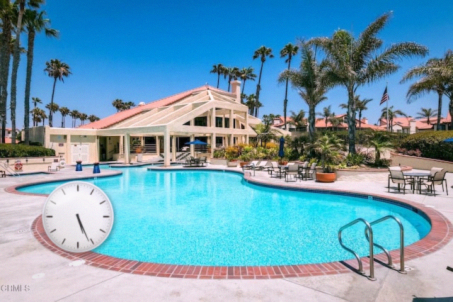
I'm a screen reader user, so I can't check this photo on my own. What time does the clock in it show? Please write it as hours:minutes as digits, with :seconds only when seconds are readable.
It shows 5:26
